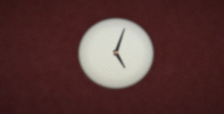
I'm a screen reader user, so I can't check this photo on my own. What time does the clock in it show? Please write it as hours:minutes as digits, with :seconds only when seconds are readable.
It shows 5:03
